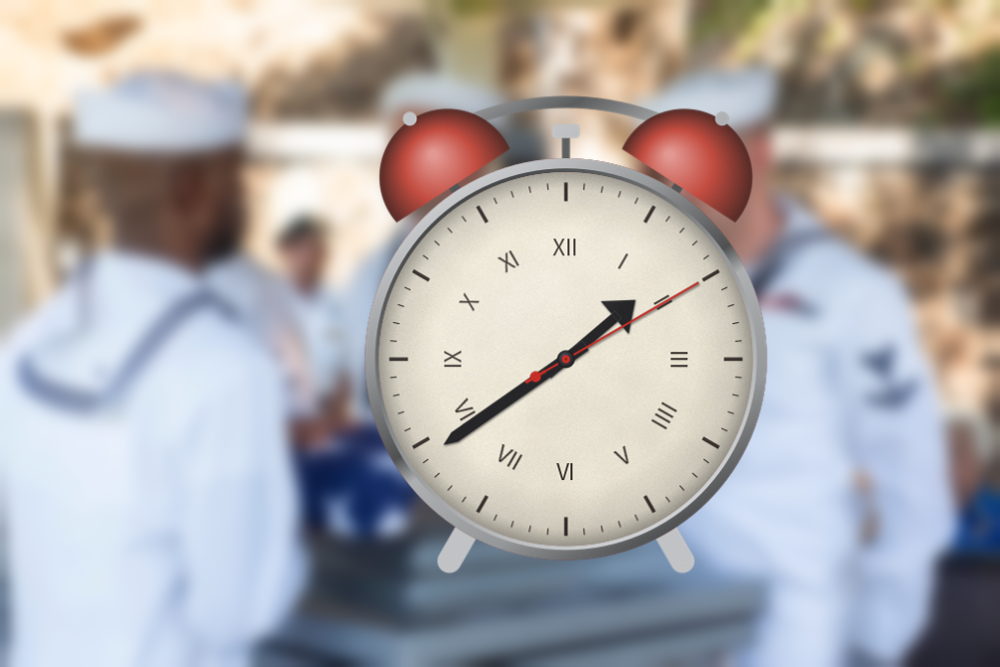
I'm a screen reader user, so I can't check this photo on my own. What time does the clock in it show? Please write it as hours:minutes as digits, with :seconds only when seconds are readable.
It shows 1:39:10
